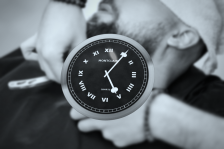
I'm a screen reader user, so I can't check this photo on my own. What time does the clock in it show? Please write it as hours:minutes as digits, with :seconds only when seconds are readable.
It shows 5:06
